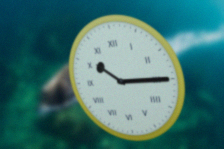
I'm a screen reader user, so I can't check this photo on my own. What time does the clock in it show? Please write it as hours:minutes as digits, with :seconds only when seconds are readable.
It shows 10:15
